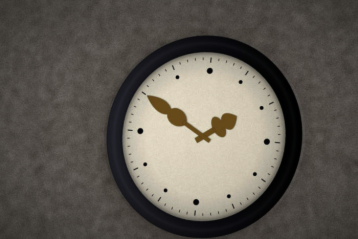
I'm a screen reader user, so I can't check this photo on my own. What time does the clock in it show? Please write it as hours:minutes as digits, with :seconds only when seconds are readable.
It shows 1:50
